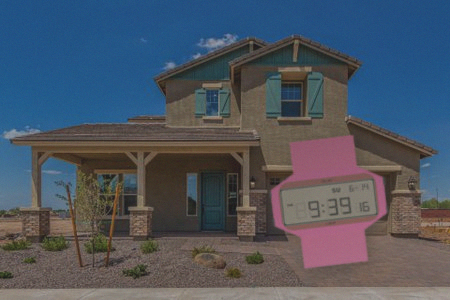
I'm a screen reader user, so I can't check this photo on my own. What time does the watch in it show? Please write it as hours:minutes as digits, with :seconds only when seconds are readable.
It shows 9:39:16
